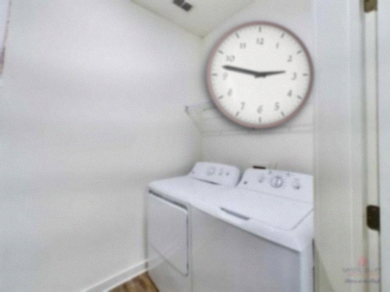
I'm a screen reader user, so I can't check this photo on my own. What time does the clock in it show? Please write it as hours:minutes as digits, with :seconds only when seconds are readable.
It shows 2:47
